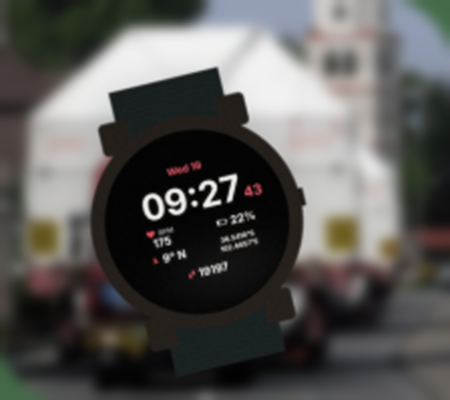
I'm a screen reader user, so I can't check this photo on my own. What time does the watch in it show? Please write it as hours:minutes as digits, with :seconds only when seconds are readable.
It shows 9:27
